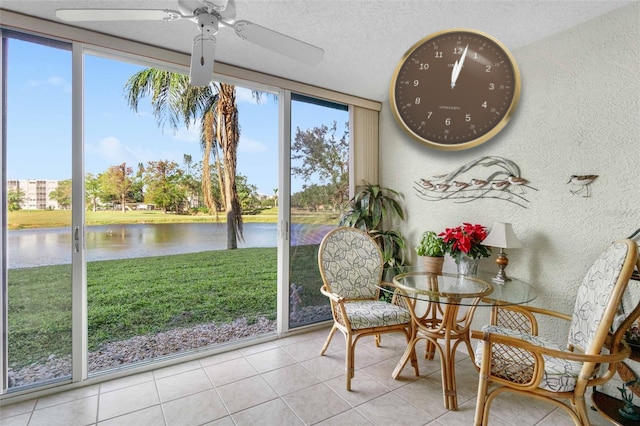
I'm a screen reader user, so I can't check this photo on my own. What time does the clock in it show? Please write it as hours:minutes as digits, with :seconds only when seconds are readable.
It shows 12:02
